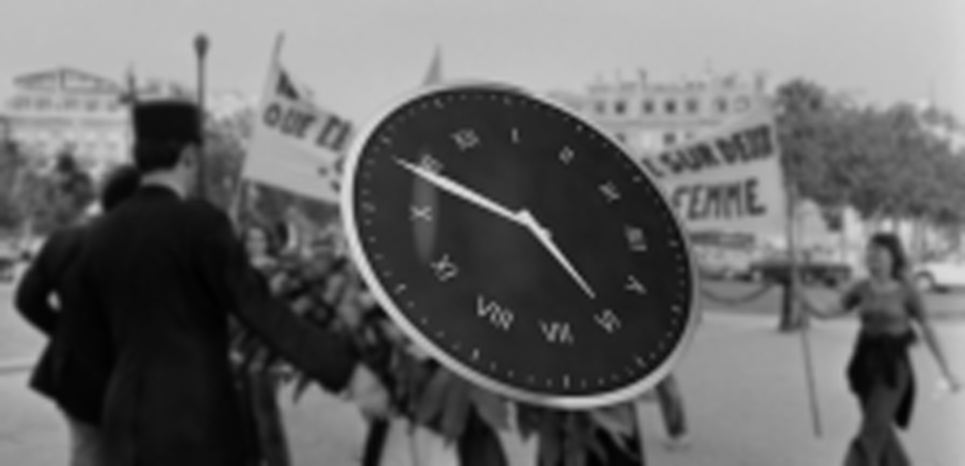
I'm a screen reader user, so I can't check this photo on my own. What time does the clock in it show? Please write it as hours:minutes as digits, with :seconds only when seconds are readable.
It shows 5:54
